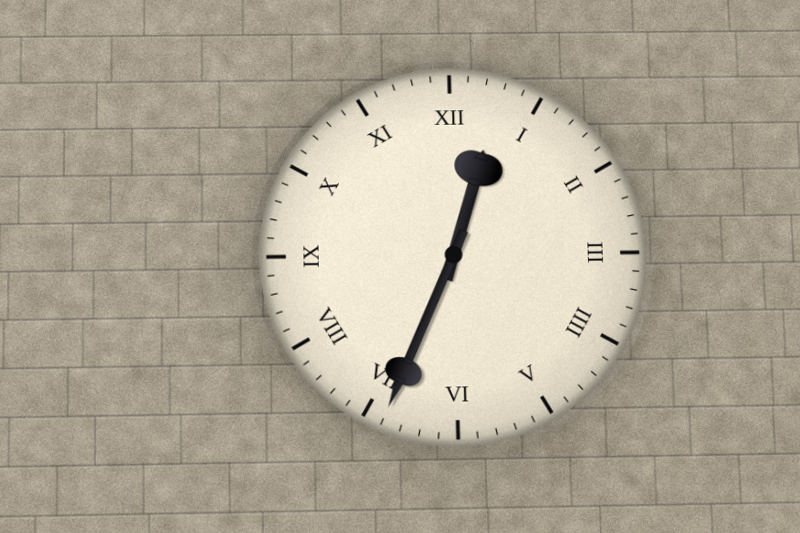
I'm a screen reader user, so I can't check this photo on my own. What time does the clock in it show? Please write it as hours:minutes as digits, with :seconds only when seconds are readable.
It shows 12:34
